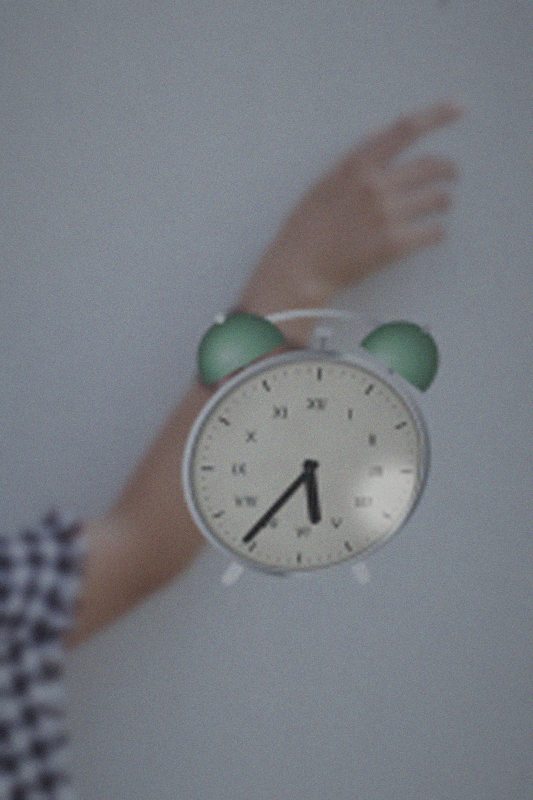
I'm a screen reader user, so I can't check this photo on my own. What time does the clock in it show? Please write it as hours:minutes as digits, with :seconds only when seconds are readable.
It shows 5:36
